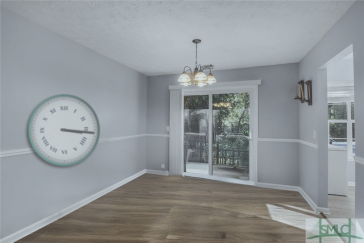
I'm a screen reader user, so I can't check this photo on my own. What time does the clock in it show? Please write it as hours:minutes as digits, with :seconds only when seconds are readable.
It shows 3:16
